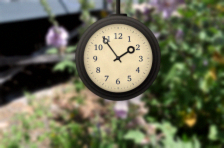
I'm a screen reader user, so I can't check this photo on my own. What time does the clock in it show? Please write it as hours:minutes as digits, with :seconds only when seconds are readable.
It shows 1:54
